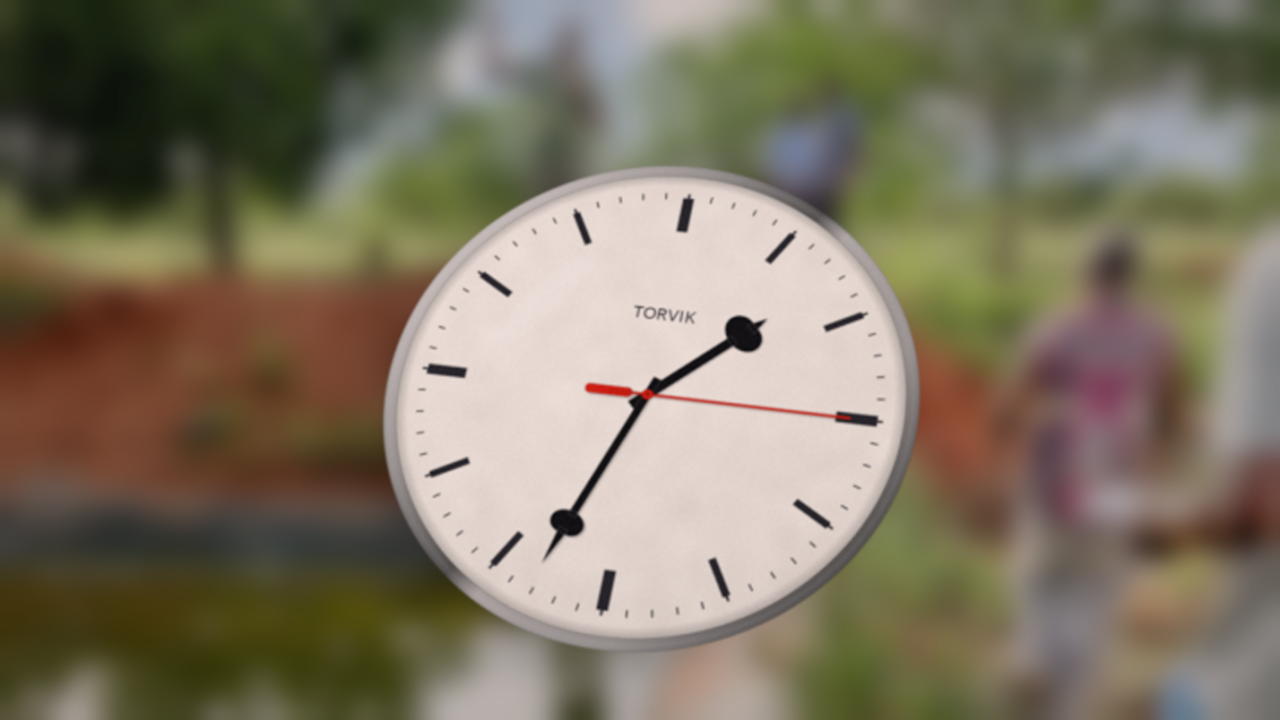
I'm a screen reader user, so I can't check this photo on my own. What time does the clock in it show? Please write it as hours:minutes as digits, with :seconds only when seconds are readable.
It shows 1:33:15
